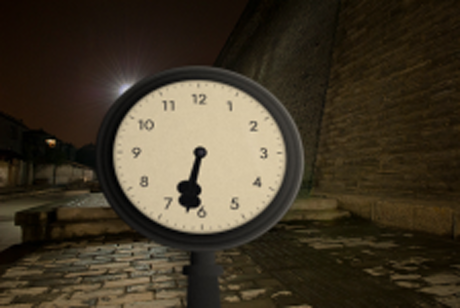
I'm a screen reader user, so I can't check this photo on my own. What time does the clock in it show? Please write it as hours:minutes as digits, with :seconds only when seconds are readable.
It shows 6:32
